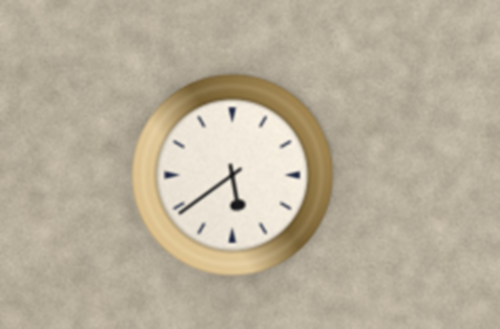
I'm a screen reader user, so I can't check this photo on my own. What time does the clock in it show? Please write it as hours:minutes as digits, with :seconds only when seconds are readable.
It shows 5:39
